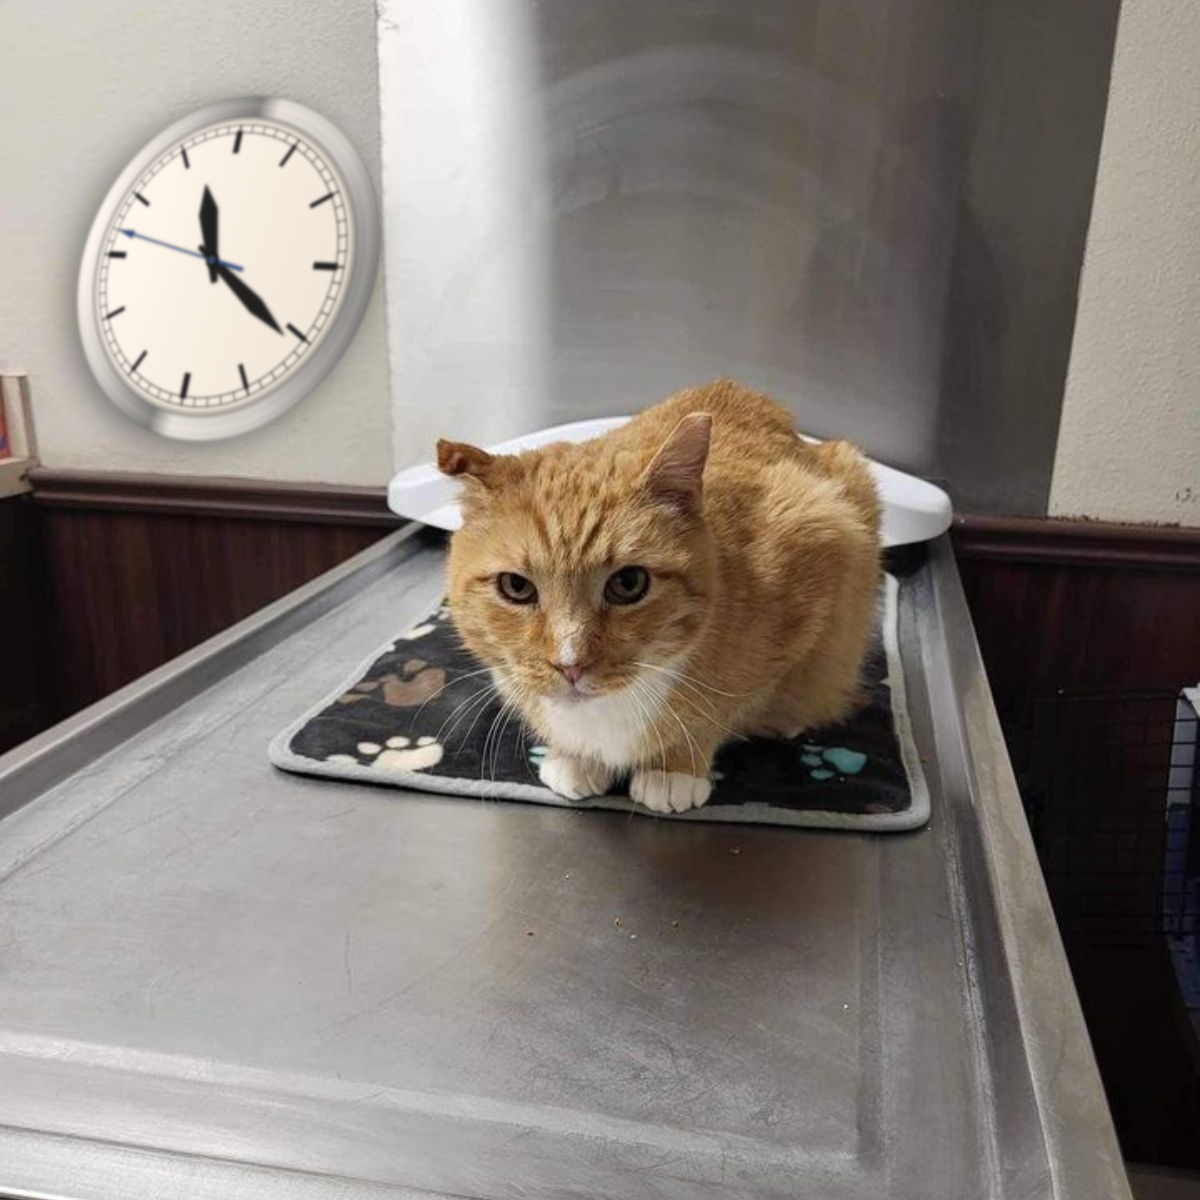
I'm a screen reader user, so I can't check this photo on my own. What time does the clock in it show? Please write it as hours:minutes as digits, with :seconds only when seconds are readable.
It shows 11:20:47
